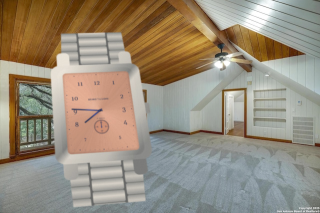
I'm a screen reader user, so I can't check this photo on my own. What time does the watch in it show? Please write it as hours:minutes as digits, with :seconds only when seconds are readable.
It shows 7:46
